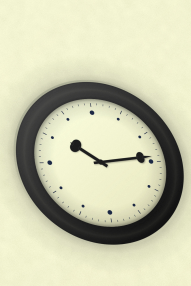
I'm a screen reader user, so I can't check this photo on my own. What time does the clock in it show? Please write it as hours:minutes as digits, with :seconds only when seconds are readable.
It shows 10:14
